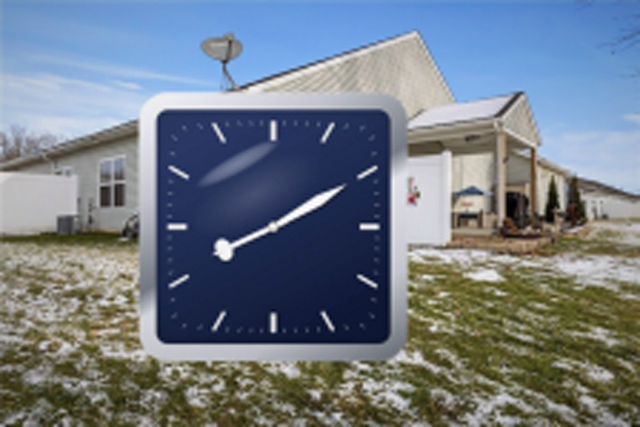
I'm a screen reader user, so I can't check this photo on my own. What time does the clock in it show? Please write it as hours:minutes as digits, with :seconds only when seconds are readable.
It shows 8:10
